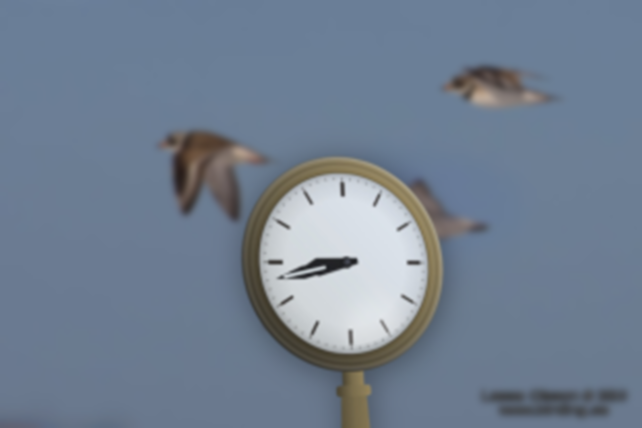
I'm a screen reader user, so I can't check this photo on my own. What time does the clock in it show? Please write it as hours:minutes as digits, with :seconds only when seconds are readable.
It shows 8:43
